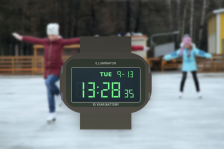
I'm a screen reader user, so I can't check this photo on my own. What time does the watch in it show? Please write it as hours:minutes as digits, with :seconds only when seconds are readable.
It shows 13:28:35
